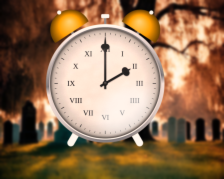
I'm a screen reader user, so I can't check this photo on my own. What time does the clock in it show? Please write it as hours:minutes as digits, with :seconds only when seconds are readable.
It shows 2:00
